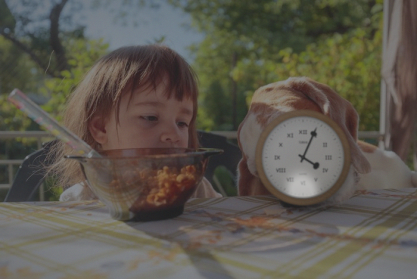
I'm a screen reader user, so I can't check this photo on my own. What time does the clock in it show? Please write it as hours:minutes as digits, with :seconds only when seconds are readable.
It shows 4:04
